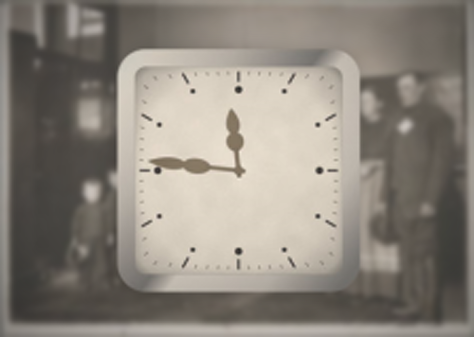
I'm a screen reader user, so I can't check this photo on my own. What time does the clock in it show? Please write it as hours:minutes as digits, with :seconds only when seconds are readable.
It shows 11:46
